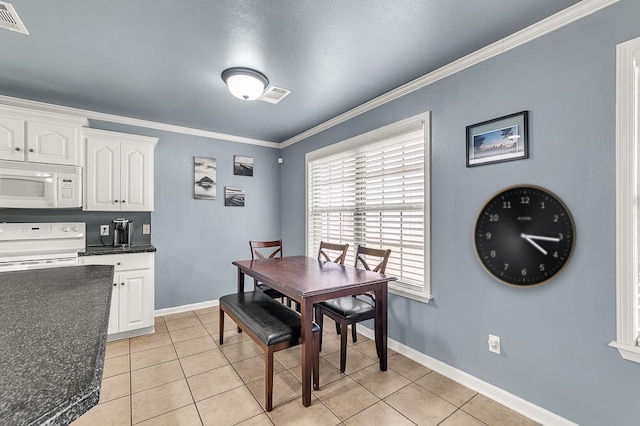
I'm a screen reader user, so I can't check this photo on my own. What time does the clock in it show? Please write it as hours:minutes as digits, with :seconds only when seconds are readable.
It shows 4:16
